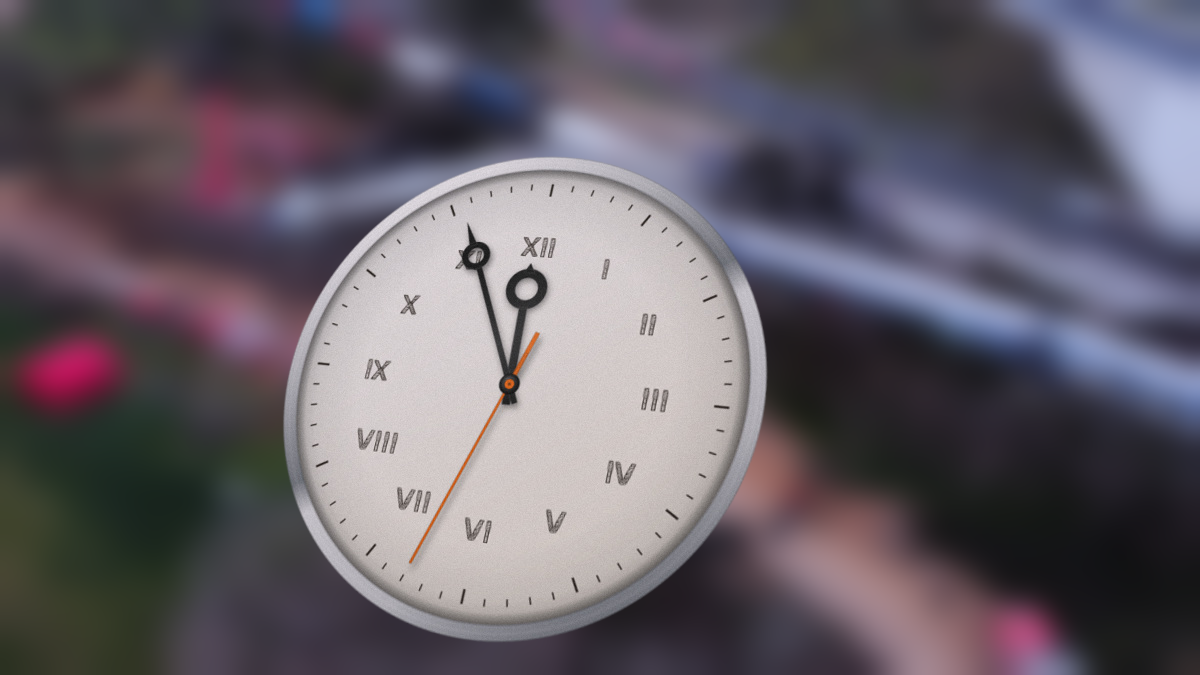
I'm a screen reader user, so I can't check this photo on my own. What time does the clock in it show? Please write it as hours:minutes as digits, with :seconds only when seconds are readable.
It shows 11:55:33
